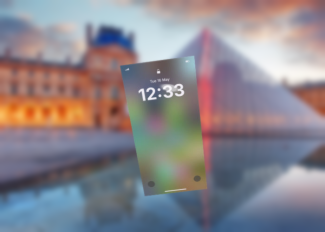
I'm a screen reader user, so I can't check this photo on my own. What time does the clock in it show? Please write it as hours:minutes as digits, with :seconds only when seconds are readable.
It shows 12:33
